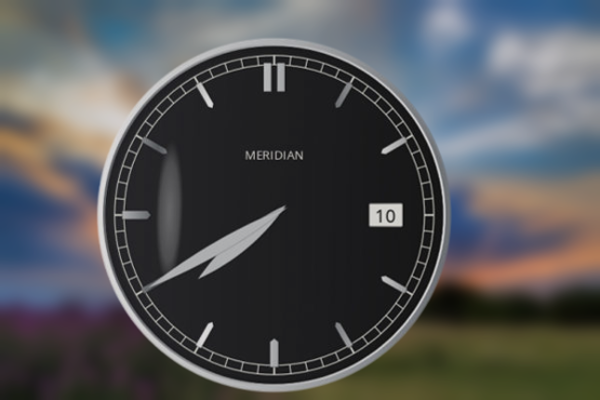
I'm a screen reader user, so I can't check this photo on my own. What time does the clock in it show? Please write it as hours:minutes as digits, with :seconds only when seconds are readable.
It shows 7:40
